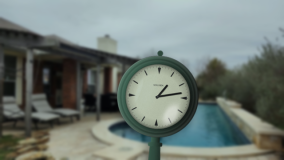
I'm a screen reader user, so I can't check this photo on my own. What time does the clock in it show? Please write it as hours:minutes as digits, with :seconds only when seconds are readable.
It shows 1:13
